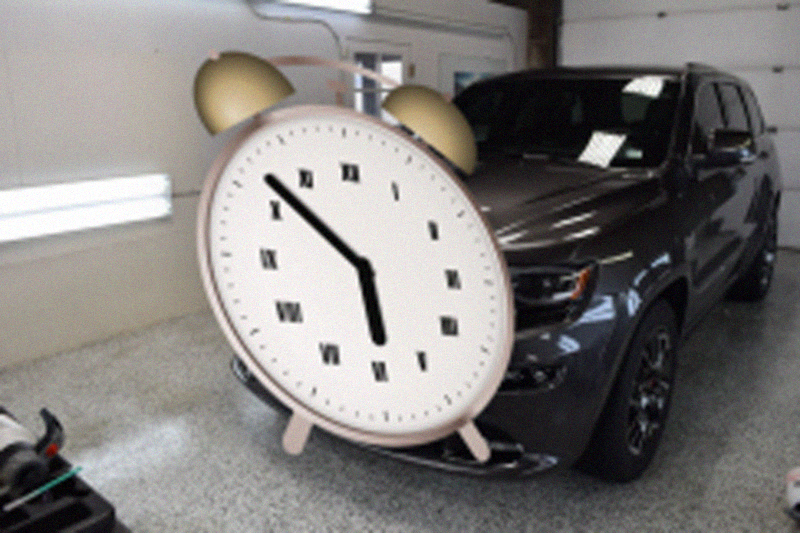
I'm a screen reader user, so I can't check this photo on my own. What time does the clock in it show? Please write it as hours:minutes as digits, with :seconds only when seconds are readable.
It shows 5:52
